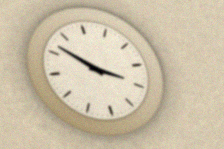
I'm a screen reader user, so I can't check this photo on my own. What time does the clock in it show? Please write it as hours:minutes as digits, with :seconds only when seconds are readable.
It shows 3:52
